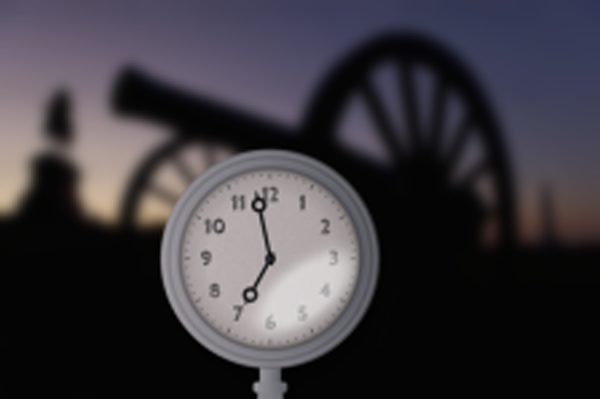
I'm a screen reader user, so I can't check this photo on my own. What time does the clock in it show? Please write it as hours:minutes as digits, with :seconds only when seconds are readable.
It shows 6:58
